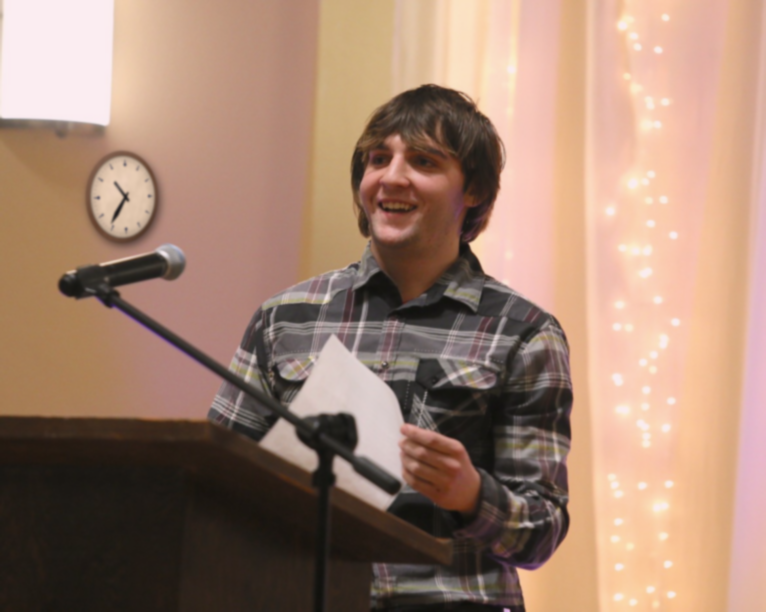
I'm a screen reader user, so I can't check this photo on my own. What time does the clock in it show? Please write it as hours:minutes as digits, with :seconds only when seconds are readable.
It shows 10:36
